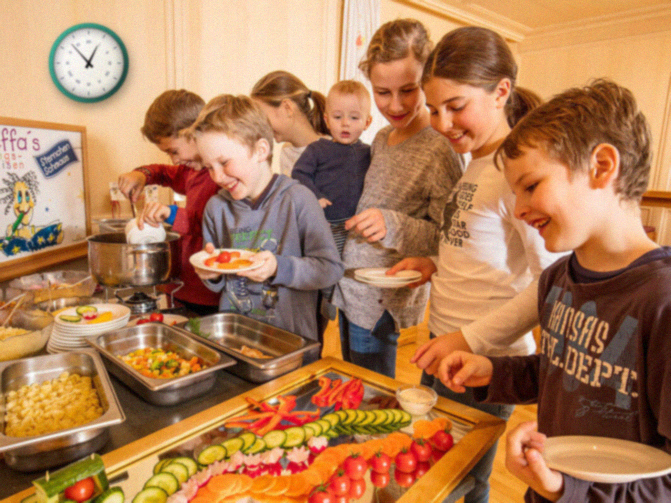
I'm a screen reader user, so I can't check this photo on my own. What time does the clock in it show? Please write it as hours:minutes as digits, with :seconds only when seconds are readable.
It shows 12:53
